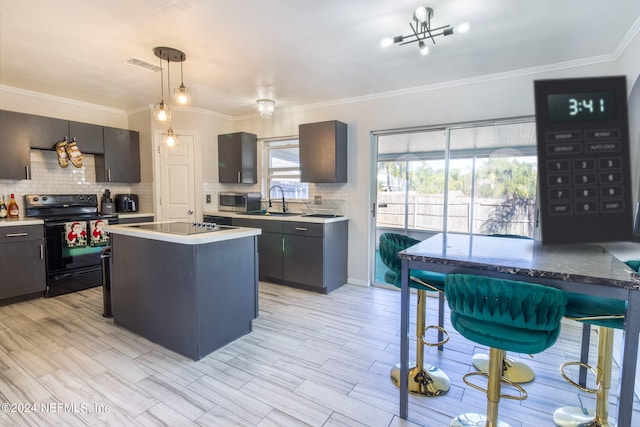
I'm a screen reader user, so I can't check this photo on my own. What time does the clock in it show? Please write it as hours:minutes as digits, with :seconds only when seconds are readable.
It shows 3:41
